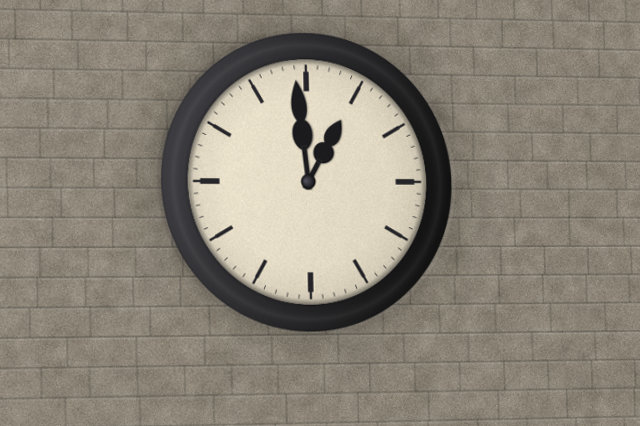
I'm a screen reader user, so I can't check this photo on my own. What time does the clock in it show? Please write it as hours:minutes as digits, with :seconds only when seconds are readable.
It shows 12:59
